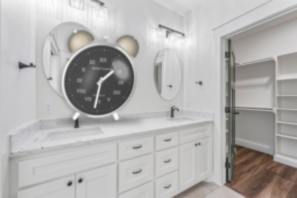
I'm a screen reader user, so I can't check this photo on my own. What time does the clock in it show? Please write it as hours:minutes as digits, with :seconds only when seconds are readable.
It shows 1:31
